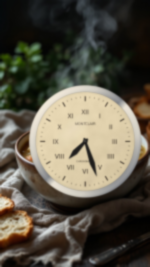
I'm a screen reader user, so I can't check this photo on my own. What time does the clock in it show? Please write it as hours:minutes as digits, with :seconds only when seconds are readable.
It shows 7:27
